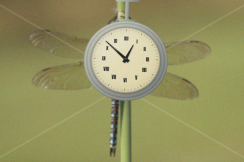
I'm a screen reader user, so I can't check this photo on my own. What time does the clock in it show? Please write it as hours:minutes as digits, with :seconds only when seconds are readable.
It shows 12:52
